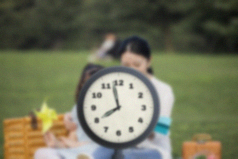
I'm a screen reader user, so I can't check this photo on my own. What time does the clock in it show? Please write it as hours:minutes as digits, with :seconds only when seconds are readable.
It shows 7:58
